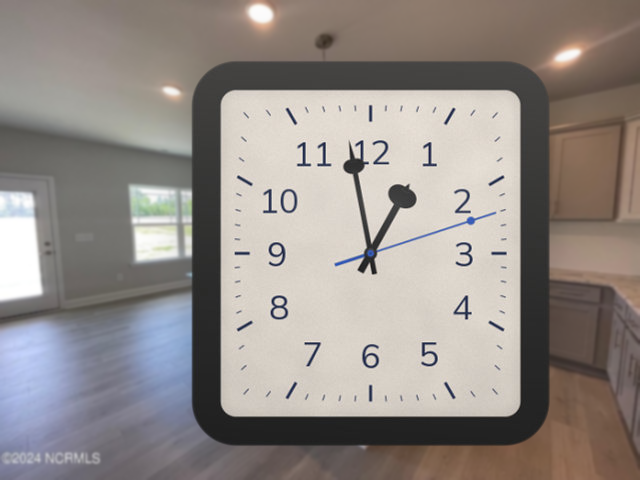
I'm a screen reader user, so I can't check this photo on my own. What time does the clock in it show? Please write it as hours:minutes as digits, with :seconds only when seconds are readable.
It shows 12:58:12
